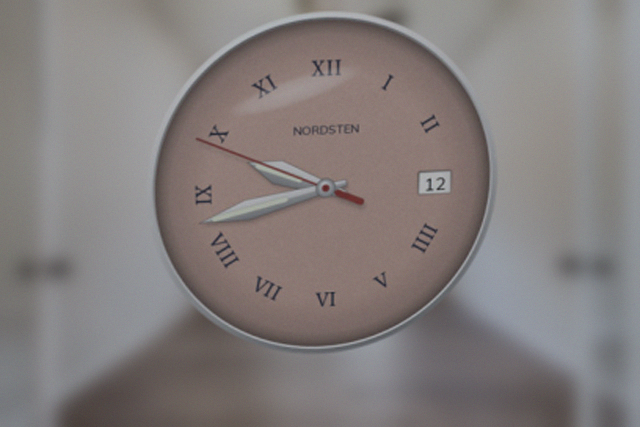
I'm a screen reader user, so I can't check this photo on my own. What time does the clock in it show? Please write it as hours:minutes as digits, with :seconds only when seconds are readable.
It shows 9:42:49
